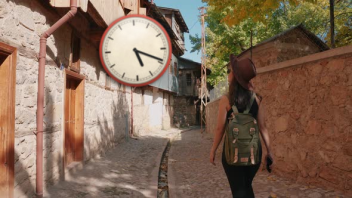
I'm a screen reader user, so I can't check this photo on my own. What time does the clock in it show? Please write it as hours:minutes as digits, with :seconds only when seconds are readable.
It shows 5:19
